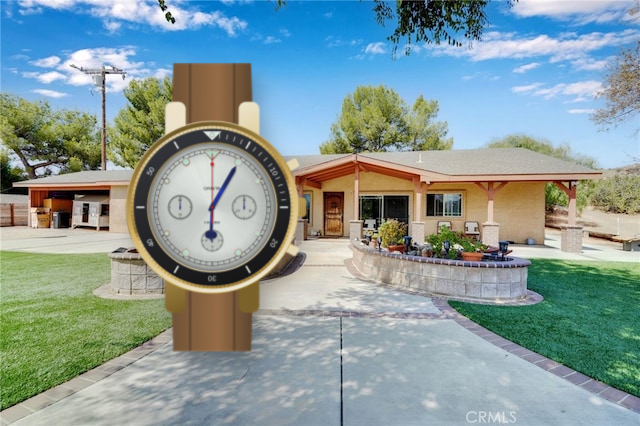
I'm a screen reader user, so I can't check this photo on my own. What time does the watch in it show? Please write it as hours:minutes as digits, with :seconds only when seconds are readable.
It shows 6:05
